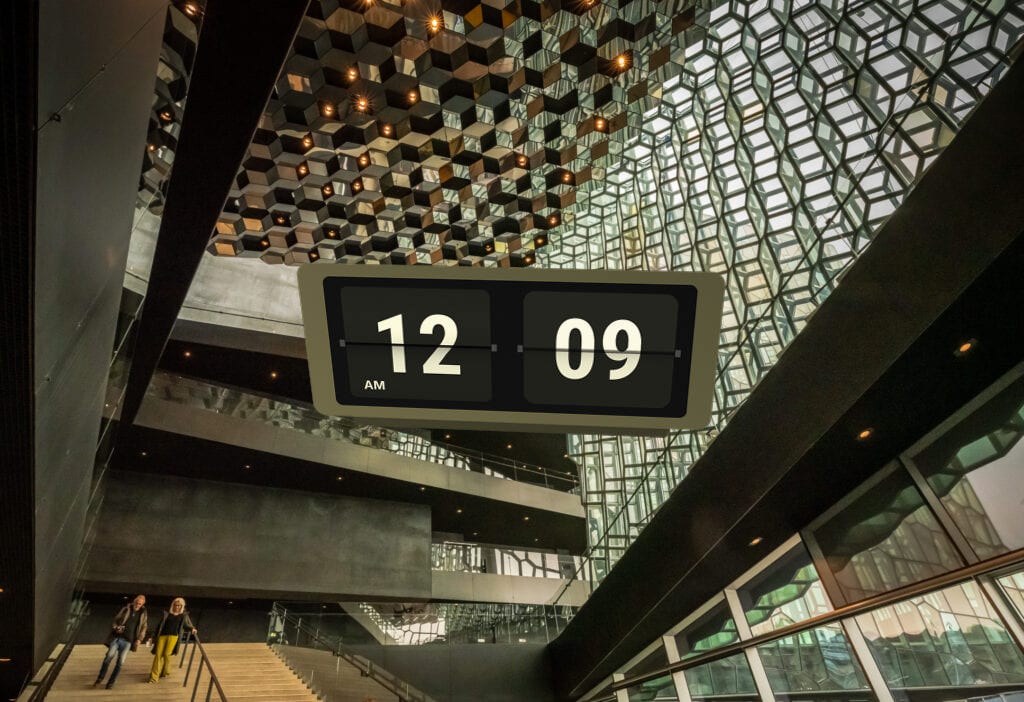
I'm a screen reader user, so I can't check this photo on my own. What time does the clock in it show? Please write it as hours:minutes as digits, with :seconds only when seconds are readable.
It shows 12:09
